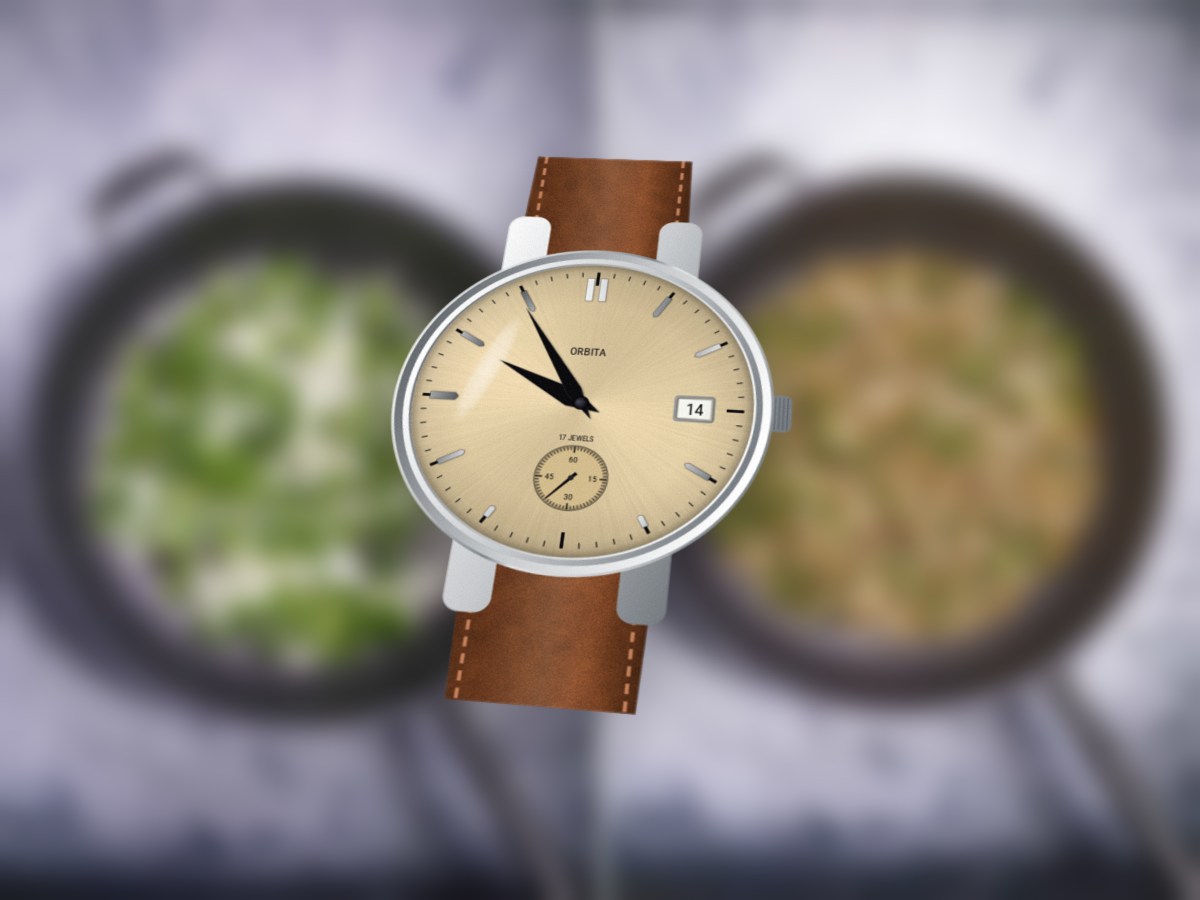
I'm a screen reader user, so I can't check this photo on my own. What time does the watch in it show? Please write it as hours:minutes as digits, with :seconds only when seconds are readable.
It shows 9:54:37
